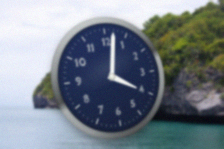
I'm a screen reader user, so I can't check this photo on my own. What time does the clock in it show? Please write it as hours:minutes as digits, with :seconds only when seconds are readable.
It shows 4:02
